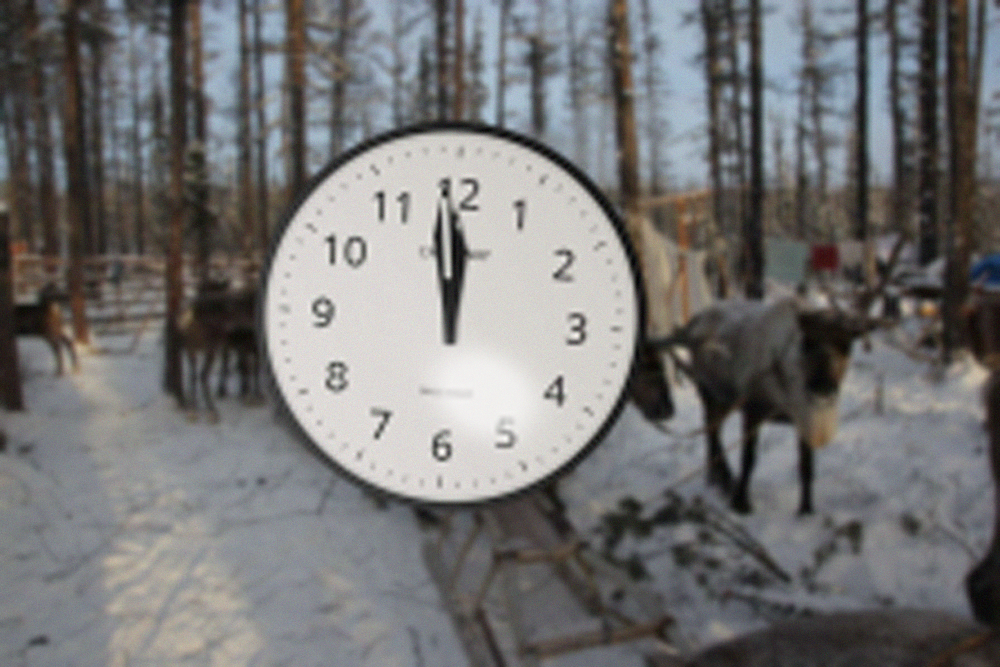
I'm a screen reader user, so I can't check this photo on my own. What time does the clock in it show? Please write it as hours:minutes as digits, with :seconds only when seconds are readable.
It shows 11:59
